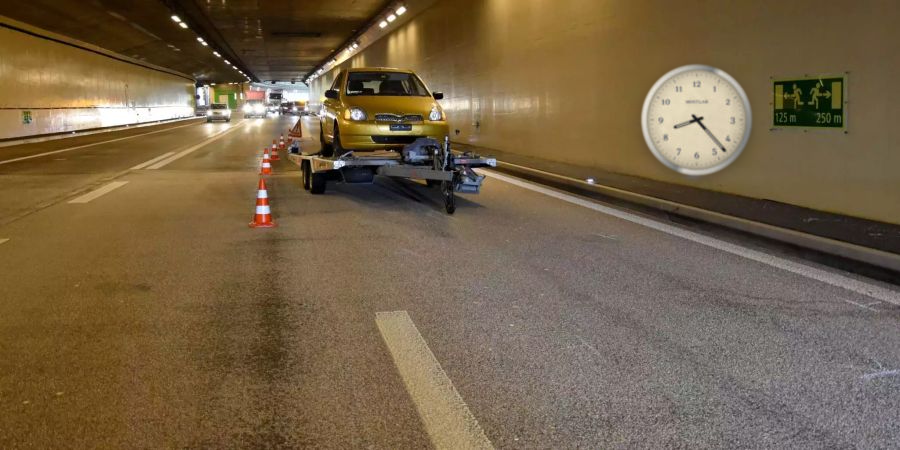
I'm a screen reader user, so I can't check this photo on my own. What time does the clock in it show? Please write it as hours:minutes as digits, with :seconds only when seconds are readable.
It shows 8:23
